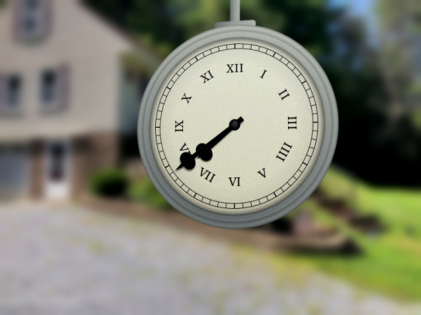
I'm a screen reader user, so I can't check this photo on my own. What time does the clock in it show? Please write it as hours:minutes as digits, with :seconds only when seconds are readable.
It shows 7:39
